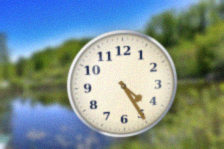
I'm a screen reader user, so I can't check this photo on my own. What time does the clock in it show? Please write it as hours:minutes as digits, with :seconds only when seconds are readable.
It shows 4:25
